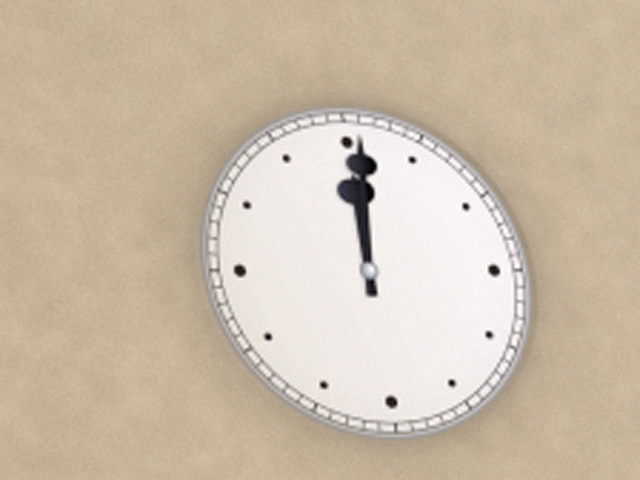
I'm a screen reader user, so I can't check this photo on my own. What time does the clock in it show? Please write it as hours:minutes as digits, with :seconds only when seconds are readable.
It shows 12:01
